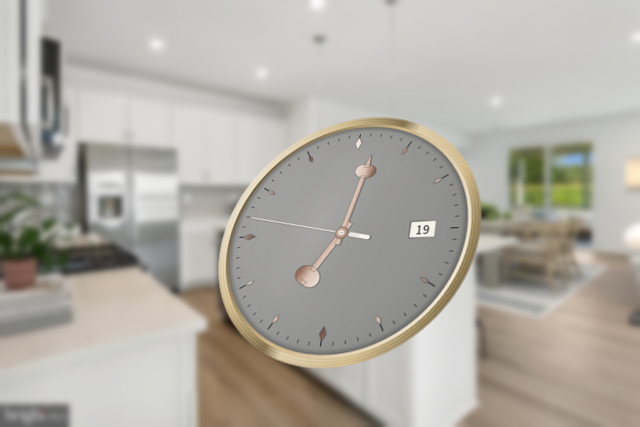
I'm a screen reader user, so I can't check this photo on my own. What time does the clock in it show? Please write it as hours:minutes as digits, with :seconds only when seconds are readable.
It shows 7:01:47
